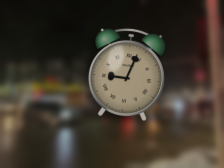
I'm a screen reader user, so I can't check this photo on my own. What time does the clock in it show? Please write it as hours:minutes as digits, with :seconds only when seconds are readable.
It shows 9:03
